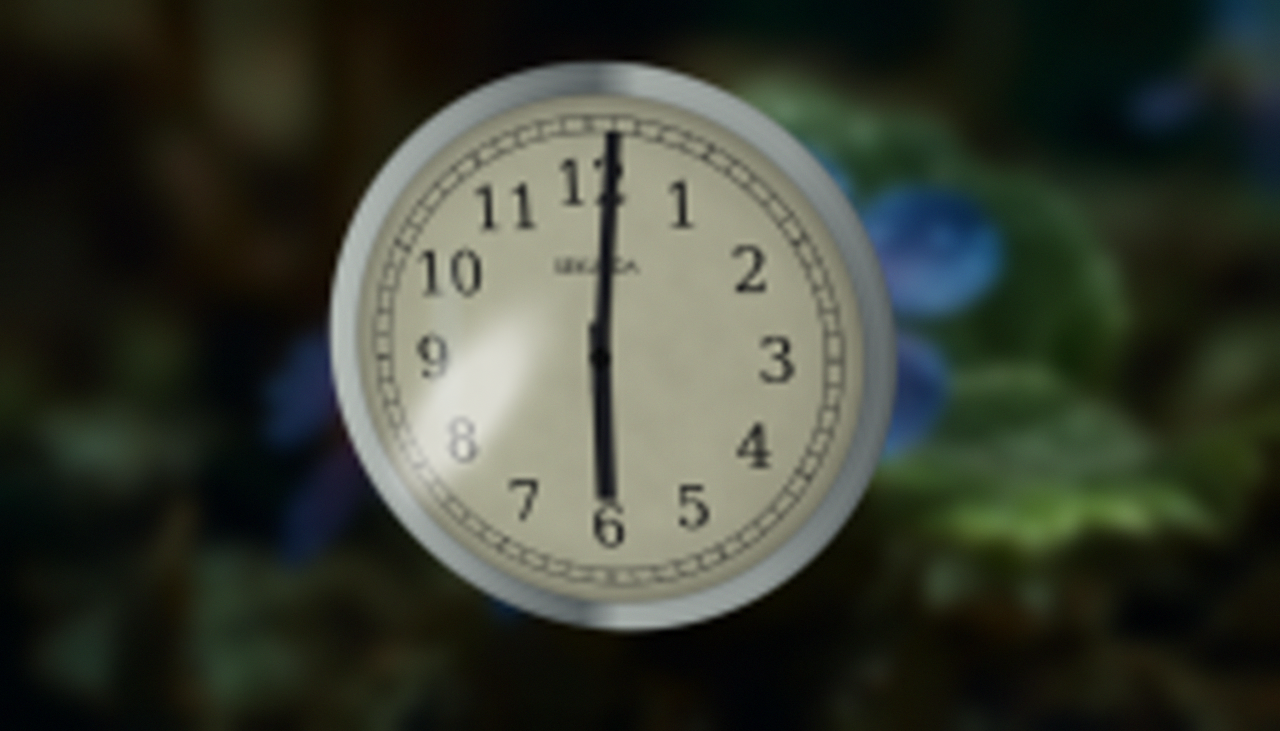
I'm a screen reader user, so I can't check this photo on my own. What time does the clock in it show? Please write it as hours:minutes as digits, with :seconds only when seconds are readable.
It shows 6:01
